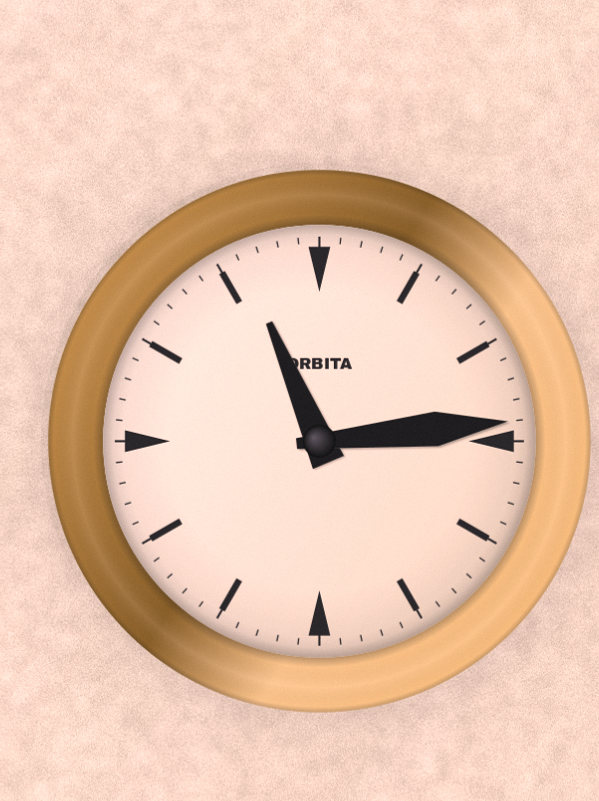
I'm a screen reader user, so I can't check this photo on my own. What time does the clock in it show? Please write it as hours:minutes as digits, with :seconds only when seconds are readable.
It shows 11:14
